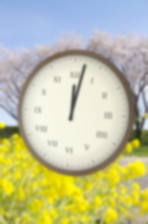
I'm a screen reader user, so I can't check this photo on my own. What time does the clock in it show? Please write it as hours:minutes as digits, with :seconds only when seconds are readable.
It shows 12:02
